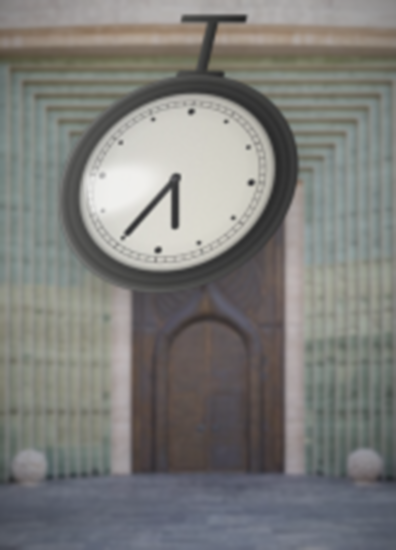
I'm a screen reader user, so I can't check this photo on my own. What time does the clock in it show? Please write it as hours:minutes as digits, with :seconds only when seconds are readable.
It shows 5:35
